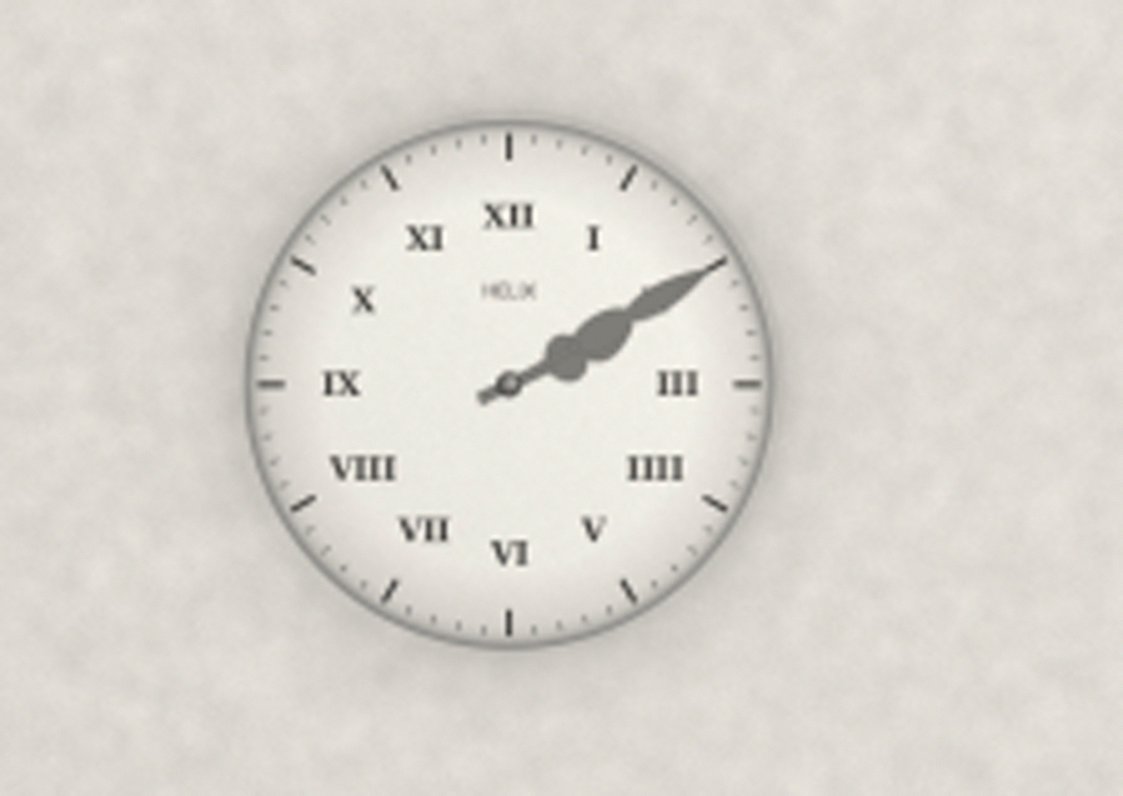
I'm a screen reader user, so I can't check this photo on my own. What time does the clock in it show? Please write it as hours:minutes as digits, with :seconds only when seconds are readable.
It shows 2:10
